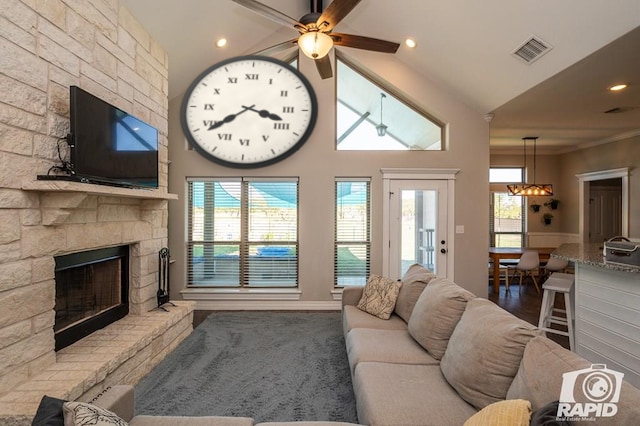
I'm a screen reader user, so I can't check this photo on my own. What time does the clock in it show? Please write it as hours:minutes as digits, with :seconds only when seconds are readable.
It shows 3:39
